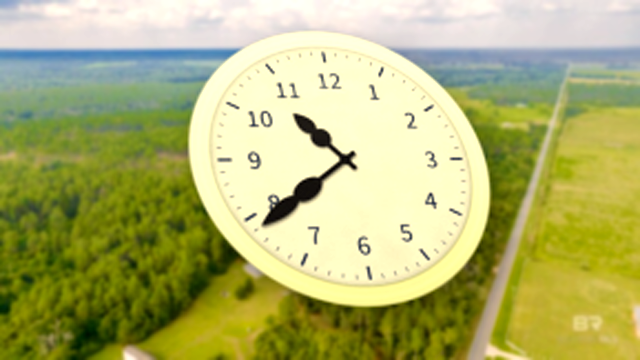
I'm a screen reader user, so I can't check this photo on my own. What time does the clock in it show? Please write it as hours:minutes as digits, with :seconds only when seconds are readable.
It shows 10:39
